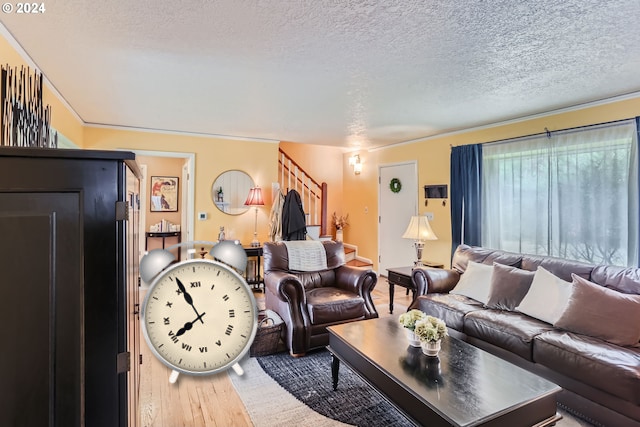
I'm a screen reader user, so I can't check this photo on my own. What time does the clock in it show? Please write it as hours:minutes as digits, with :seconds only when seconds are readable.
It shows 7:56
